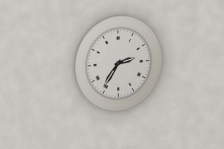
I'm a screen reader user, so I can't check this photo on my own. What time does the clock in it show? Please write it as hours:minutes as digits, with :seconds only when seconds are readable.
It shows 2:36
